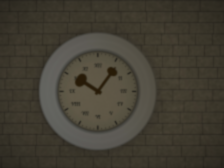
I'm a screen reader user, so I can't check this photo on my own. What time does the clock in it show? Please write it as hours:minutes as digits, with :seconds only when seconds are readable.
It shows 10:06
